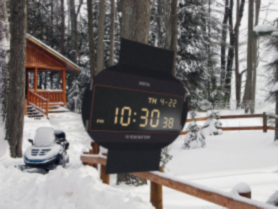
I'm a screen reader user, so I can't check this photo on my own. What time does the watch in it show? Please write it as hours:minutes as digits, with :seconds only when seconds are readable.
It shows 10:30:38
